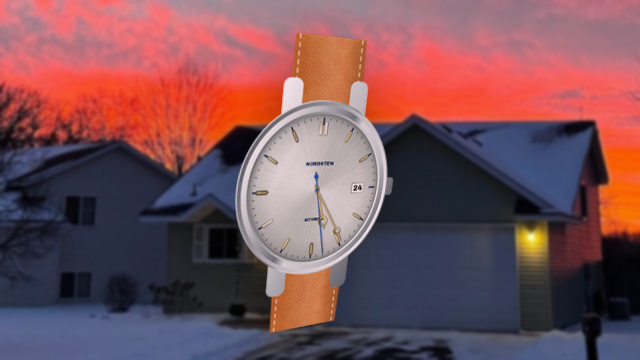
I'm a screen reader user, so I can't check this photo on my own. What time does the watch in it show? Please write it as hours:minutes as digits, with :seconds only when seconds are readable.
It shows 5:24:28
